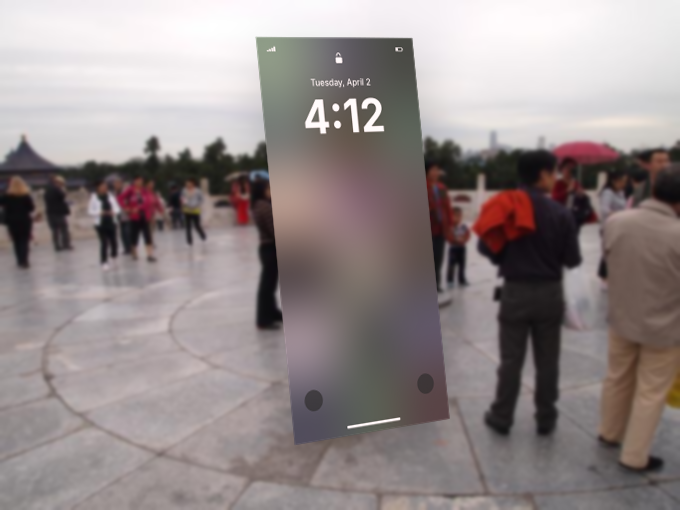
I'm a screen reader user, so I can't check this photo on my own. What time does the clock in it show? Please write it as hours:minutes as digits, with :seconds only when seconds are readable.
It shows 4:12
